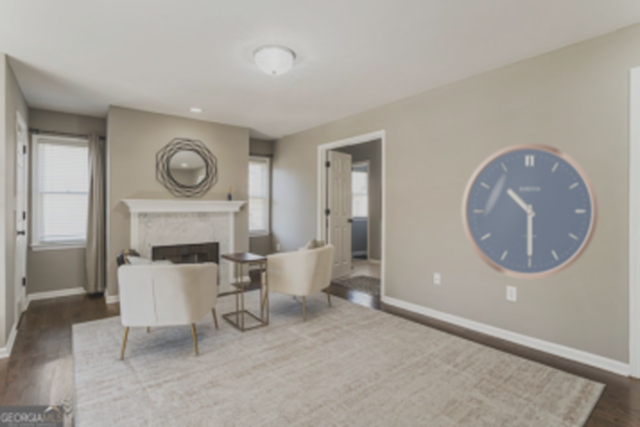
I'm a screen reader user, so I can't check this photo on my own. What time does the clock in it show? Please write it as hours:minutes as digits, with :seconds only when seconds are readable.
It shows 10:30
